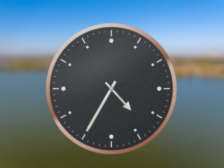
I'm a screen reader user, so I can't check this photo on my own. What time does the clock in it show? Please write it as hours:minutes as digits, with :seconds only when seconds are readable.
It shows 4:35
